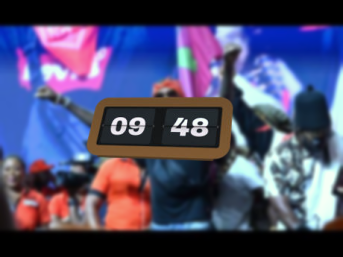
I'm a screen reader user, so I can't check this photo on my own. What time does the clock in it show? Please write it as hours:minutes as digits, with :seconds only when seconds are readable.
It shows 9:48
